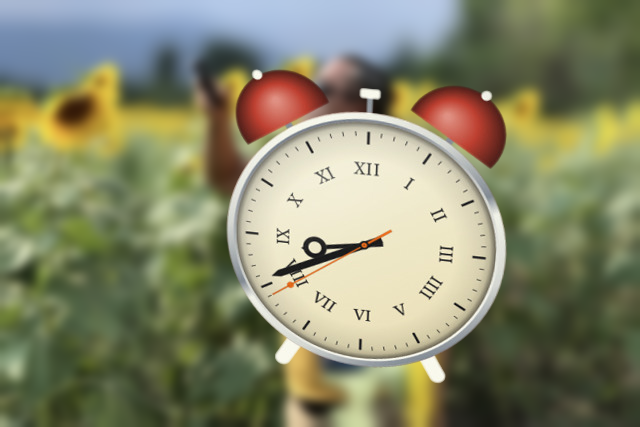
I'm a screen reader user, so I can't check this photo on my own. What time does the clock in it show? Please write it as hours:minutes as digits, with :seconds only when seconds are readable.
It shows 8:40:39
